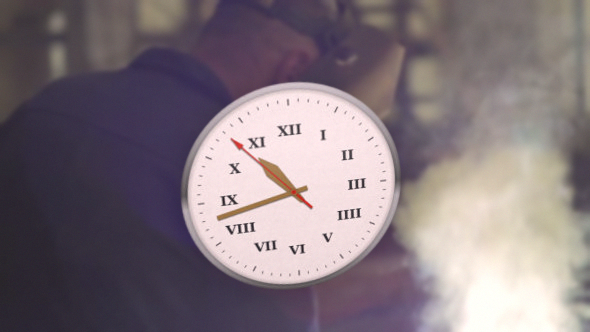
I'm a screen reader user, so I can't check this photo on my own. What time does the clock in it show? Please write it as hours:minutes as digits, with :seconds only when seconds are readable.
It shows 10:42:53
